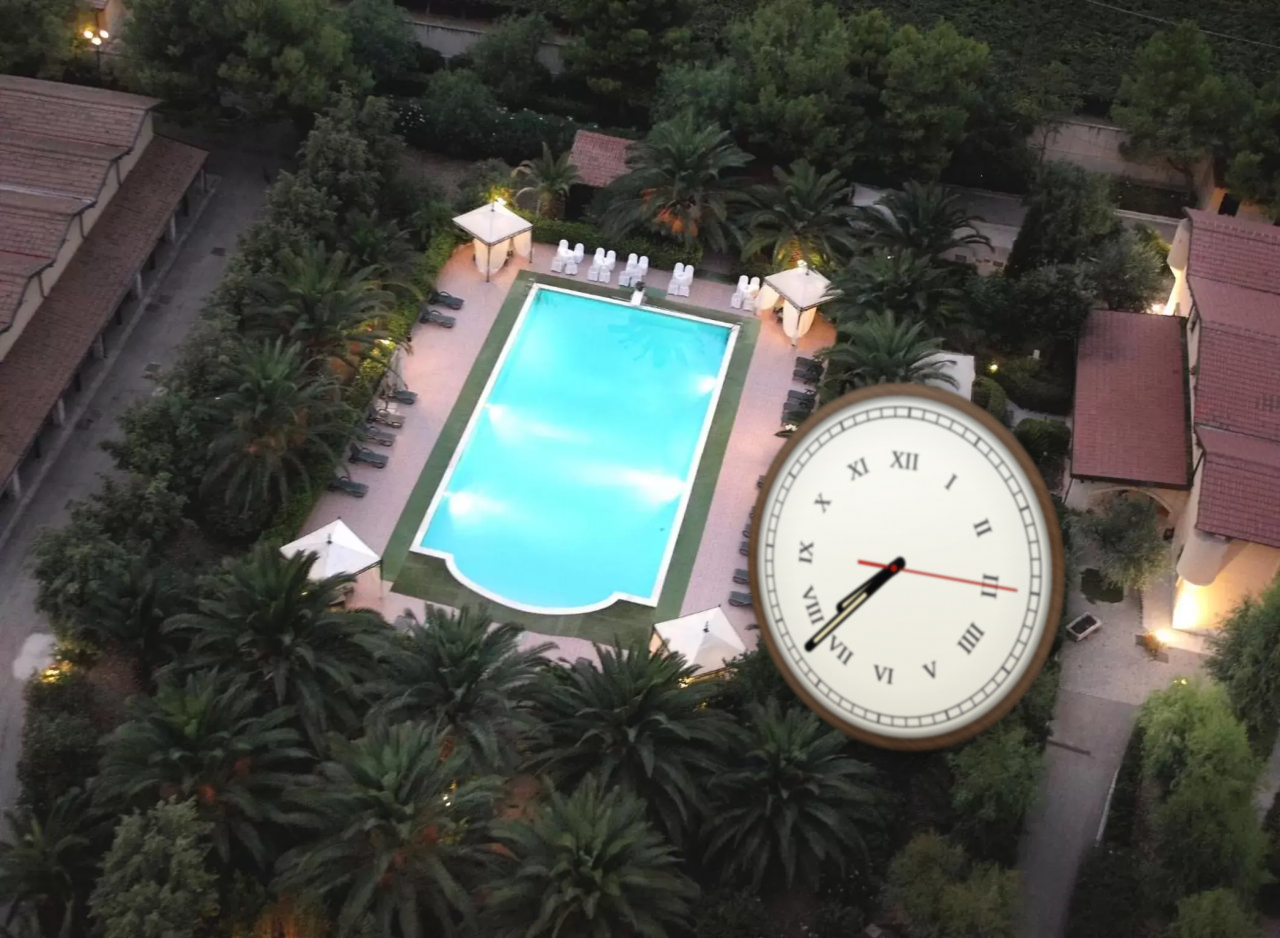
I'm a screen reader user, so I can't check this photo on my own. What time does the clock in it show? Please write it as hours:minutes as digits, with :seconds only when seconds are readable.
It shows 7:37:15
